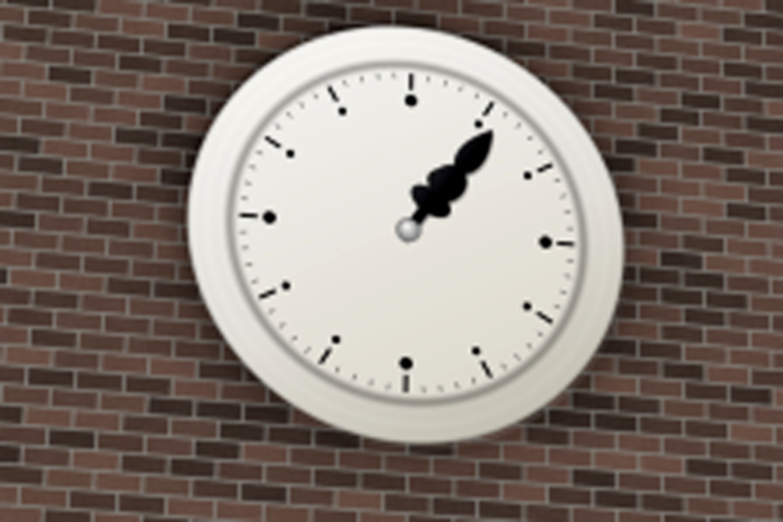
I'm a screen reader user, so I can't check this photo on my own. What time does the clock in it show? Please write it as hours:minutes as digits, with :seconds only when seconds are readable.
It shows 1:06
